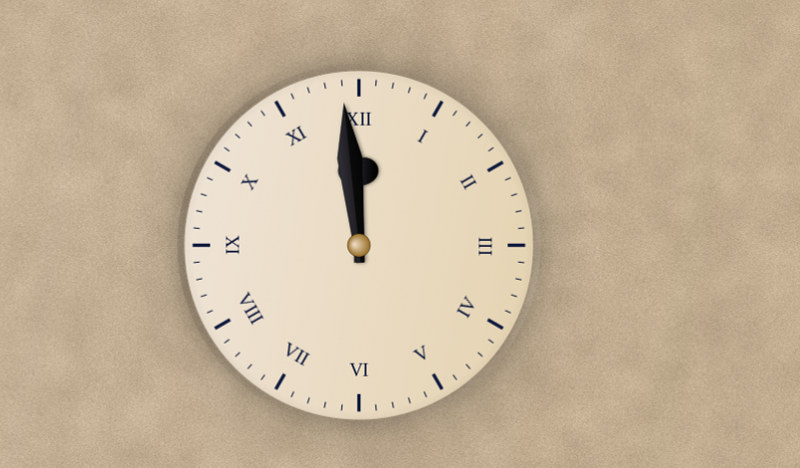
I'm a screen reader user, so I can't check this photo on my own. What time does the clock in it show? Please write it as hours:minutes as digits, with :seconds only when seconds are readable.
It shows 11:59
